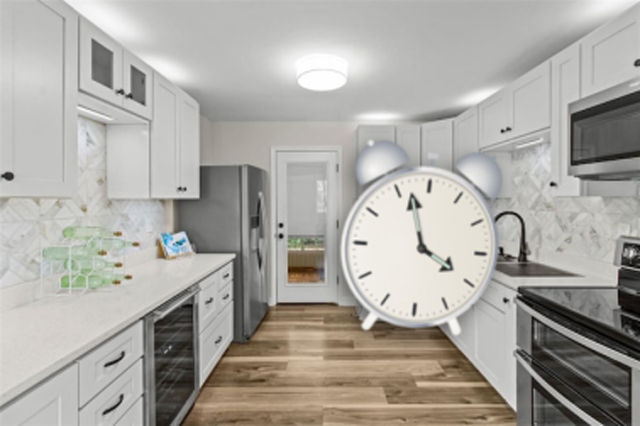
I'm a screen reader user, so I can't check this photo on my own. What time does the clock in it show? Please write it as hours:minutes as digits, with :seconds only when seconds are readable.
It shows 3:57
